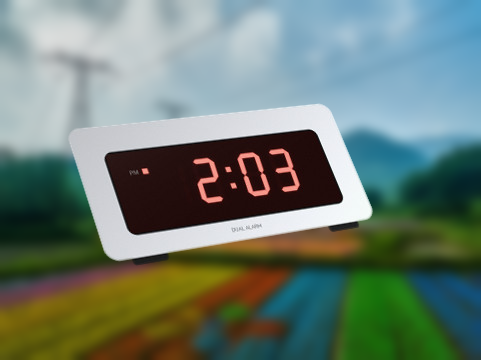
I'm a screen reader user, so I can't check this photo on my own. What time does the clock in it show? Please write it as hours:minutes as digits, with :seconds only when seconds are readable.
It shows 2:03
